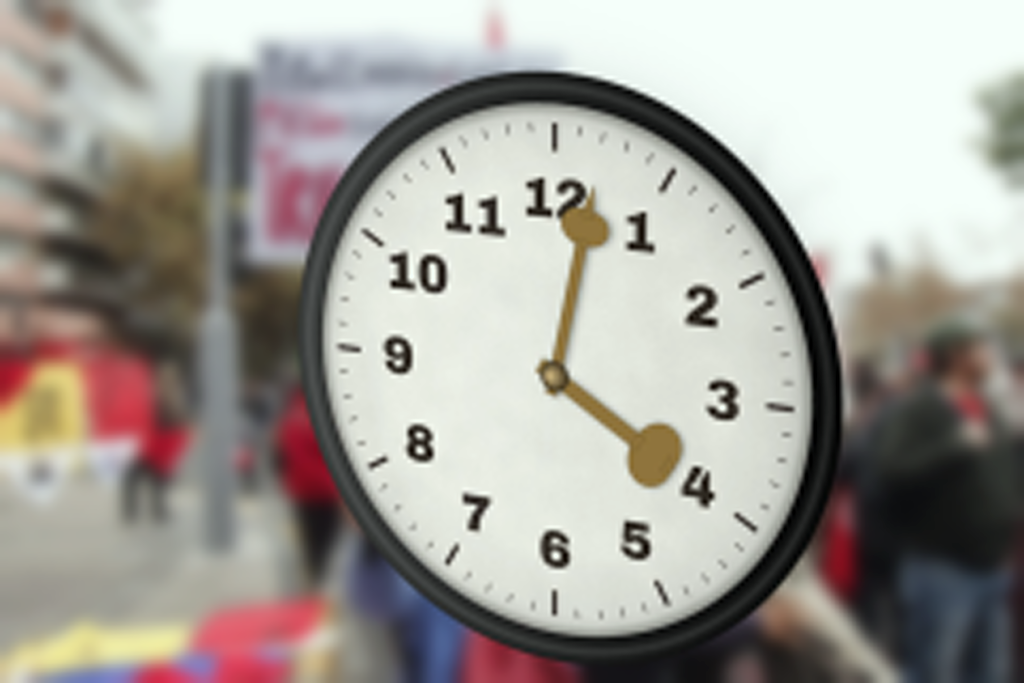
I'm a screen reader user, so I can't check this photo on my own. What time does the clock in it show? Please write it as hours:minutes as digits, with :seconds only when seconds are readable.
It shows 4:02
